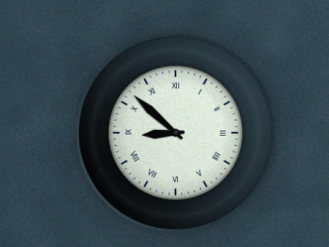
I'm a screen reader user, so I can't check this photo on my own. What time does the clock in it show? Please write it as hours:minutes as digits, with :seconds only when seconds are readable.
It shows 8:52
